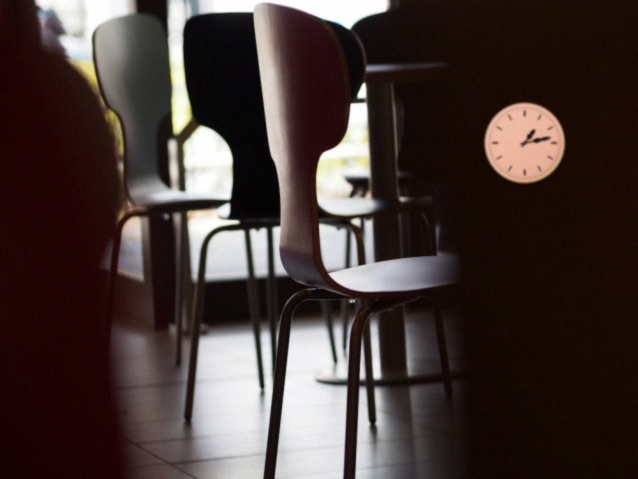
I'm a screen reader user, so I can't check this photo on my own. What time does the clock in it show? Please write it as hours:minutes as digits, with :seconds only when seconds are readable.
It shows 1:13
